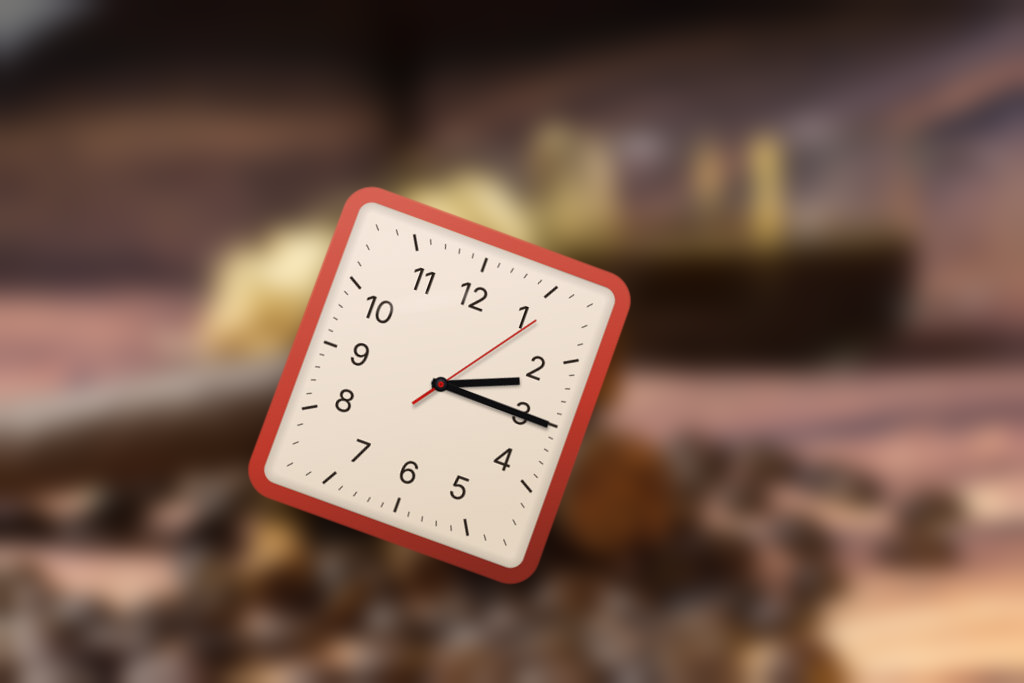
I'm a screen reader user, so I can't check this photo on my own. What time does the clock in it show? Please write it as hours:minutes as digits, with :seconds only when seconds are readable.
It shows 2:15:06
